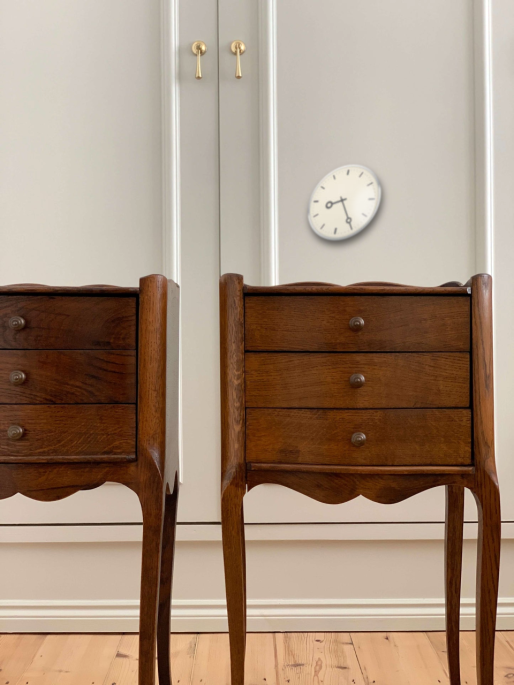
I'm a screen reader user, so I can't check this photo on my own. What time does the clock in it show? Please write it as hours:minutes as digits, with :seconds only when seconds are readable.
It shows 8:25
